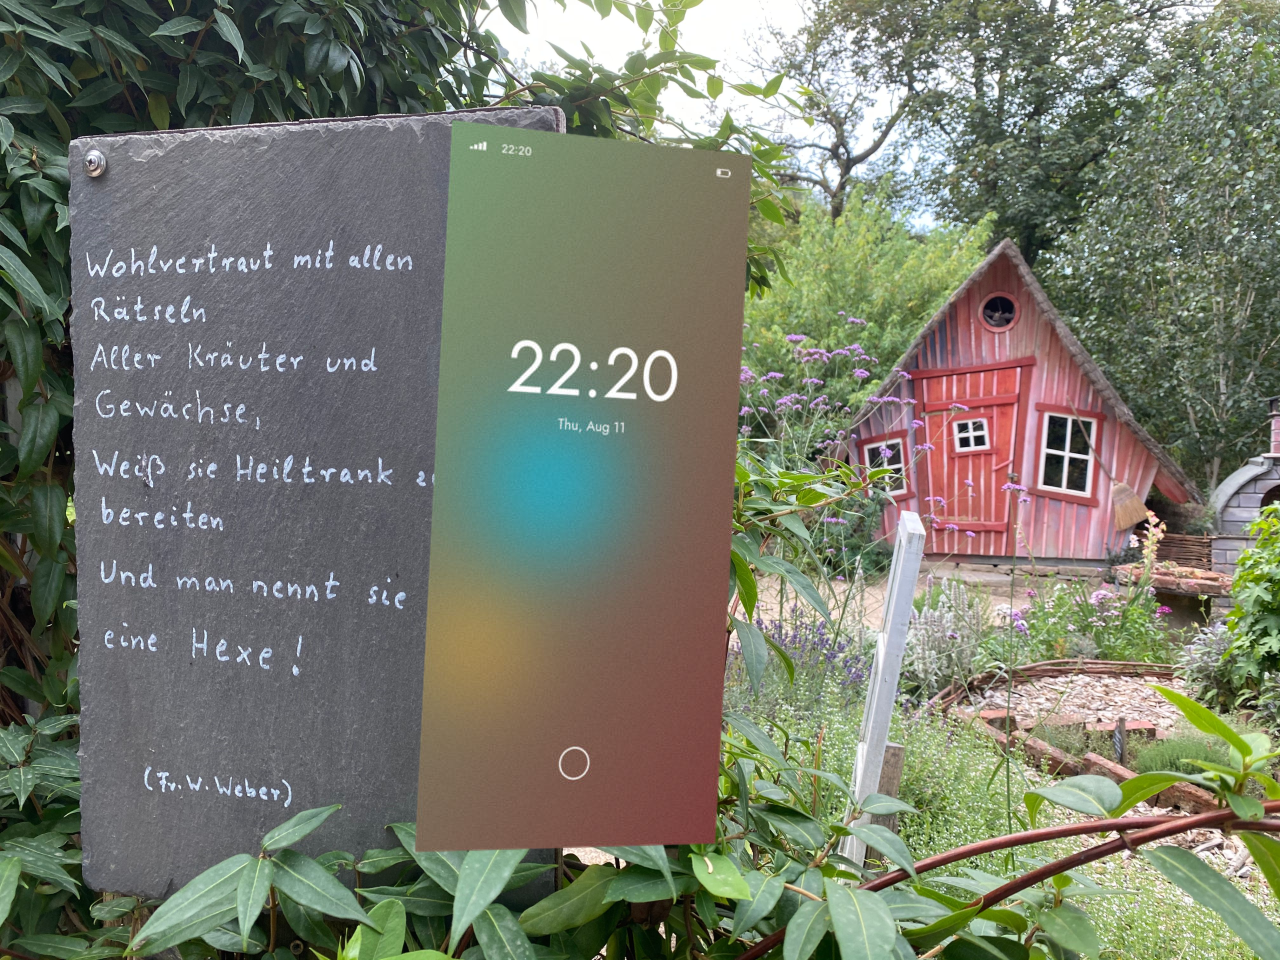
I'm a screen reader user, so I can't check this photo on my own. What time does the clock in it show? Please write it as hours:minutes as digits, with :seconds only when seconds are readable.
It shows 22:20
